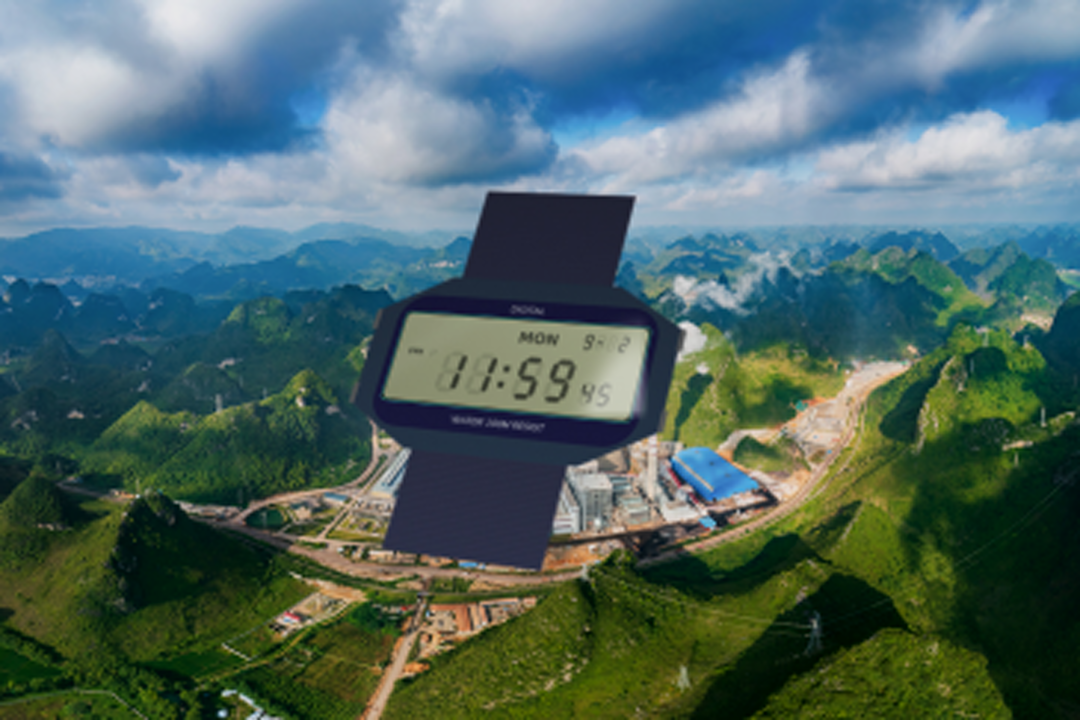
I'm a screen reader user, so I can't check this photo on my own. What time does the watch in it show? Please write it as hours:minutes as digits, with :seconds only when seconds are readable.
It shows 11:59:45
